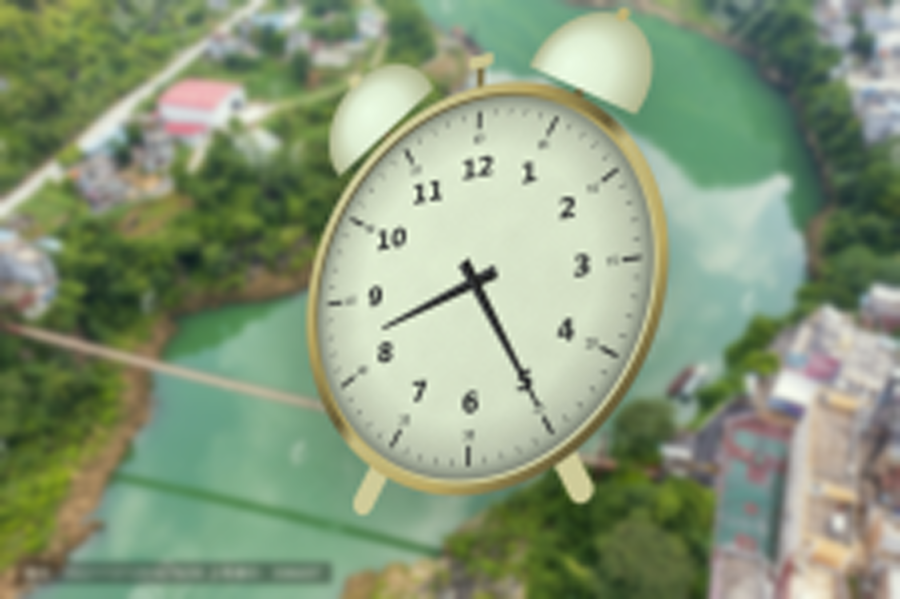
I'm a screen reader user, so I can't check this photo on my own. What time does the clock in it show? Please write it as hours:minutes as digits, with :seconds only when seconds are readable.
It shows 8:25
